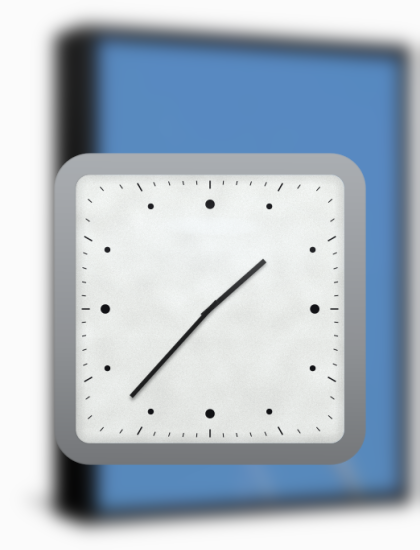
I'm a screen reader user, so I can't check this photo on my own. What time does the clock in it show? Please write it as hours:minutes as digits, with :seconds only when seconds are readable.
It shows 1:37
